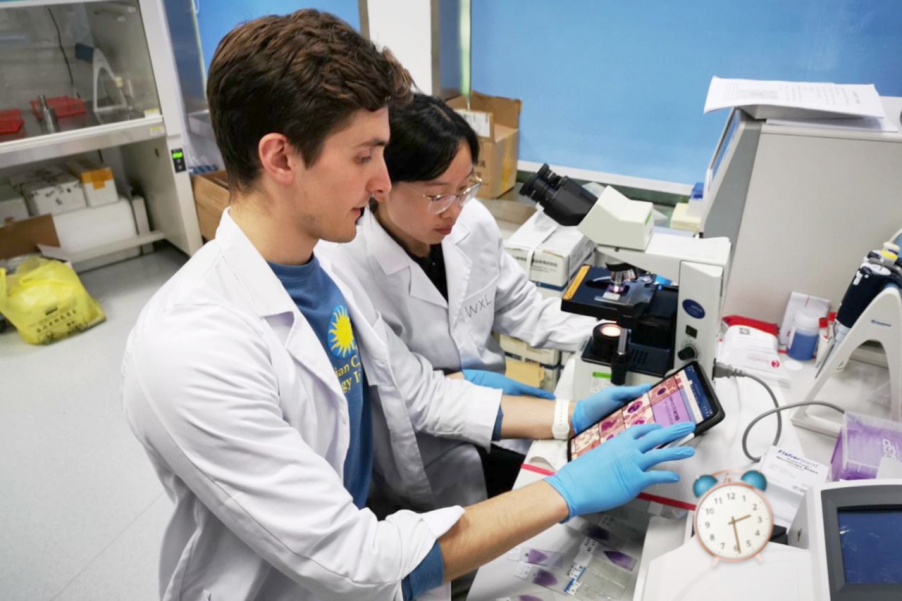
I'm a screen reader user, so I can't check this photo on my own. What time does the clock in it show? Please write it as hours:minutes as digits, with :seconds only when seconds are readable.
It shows 2:29
